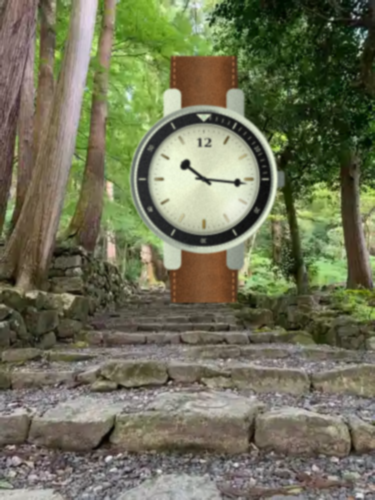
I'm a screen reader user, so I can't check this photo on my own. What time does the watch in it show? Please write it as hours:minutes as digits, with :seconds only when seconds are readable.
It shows 10:16
